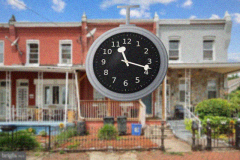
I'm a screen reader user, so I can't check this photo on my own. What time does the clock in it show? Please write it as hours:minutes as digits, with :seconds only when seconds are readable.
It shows 11:18
